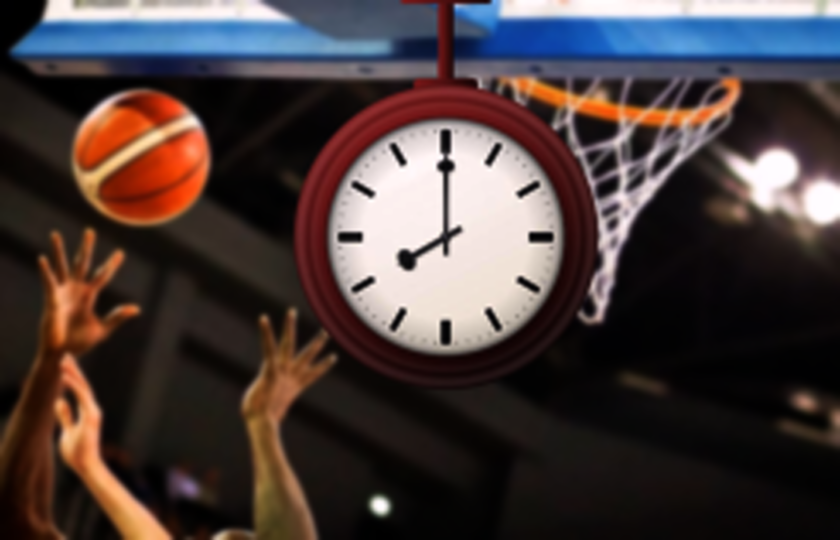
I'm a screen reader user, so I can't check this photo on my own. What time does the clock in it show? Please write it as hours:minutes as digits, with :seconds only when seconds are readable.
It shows 8:00
